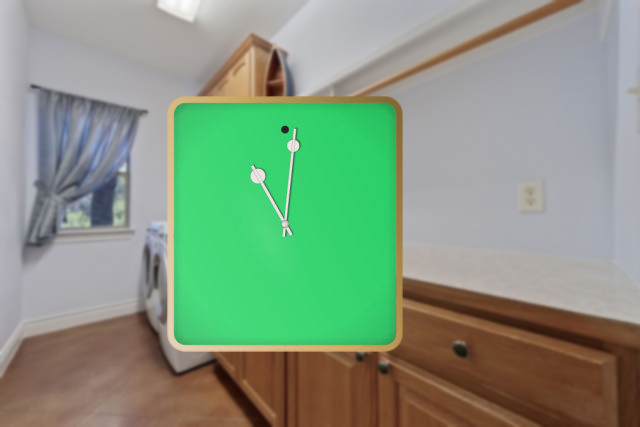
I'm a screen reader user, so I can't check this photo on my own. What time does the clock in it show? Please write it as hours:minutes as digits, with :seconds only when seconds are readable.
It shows 11:01
